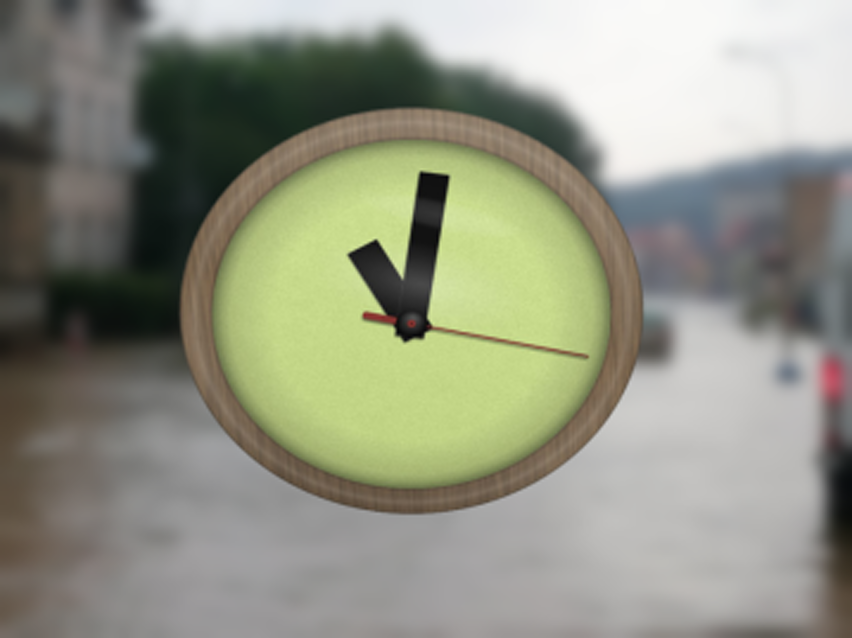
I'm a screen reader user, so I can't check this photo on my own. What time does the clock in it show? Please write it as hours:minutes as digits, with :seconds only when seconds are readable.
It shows 11:01:17
